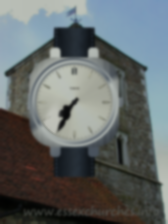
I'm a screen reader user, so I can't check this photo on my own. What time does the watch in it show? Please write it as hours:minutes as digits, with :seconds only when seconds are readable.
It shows 7:35
